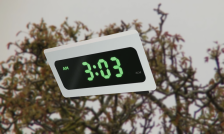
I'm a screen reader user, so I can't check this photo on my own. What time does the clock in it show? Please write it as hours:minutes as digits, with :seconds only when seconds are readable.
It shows 3:03
